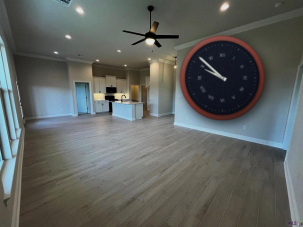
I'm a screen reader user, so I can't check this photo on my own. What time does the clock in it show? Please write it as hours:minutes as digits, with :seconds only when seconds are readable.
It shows 9:52
